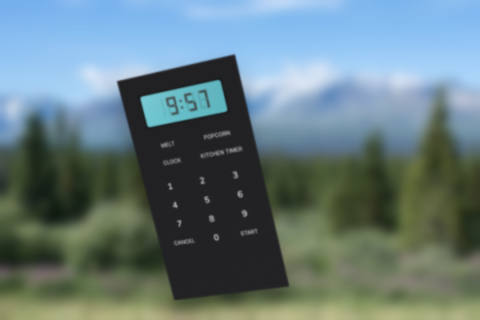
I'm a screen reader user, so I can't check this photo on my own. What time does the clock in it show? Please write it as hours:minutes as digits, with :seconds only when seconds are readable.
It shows 9:57
